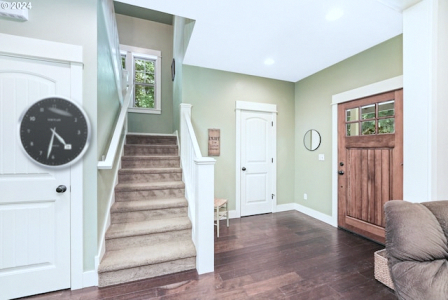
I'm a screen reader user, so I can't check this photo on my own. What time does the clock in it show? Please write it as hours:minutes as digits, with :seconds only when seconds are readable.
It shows 4:32
